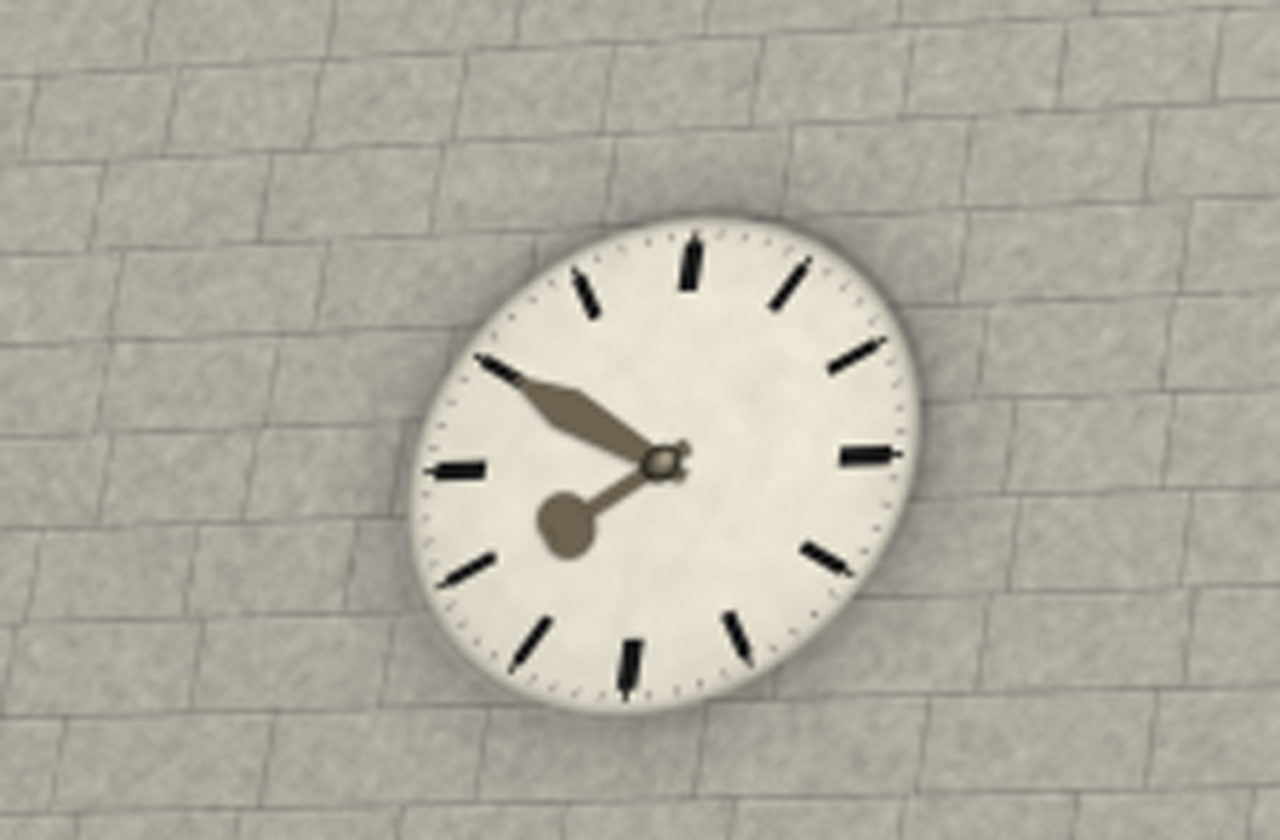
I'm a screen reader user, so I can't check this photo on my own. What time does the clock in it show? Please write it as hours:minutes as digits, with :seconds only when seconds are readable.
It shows 7:50
